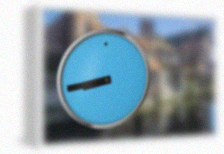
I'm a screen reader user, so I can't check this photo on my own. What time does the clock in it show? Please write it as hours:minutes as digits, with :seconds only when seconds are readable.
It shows 8:44
